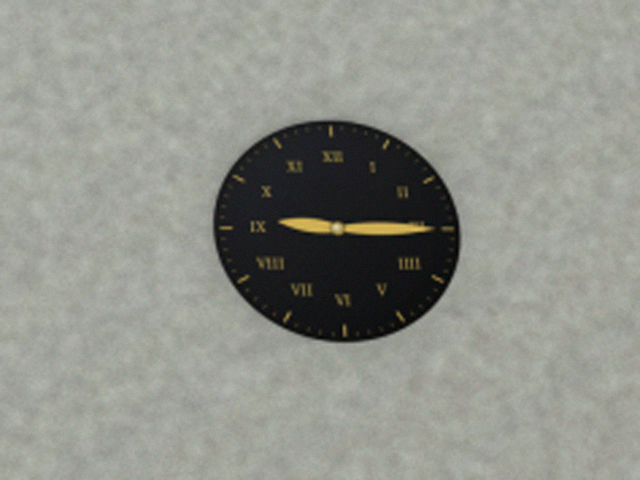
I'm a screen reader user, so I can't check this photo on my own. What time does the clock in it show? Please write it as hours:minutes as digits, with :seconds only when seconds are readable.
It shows 9:15
